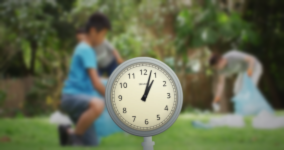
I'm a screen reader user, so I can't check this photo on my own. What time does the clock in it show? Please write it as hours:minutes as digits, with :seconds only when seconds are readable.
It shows 1:03
